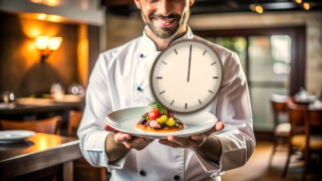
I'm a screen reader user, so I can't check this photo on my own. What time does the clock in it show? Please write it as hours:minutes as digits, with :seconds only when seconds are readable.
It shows 12:00
